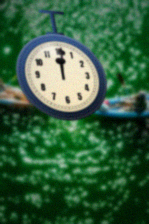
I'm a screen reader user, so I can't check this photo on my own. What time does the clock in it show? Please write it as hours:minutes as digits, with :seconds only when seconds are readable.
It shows 12:01
